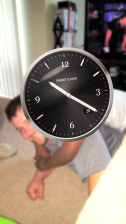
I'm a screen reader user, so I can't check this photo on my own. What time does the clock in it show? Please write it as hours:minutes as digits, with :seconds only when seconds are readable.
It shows 10:21
